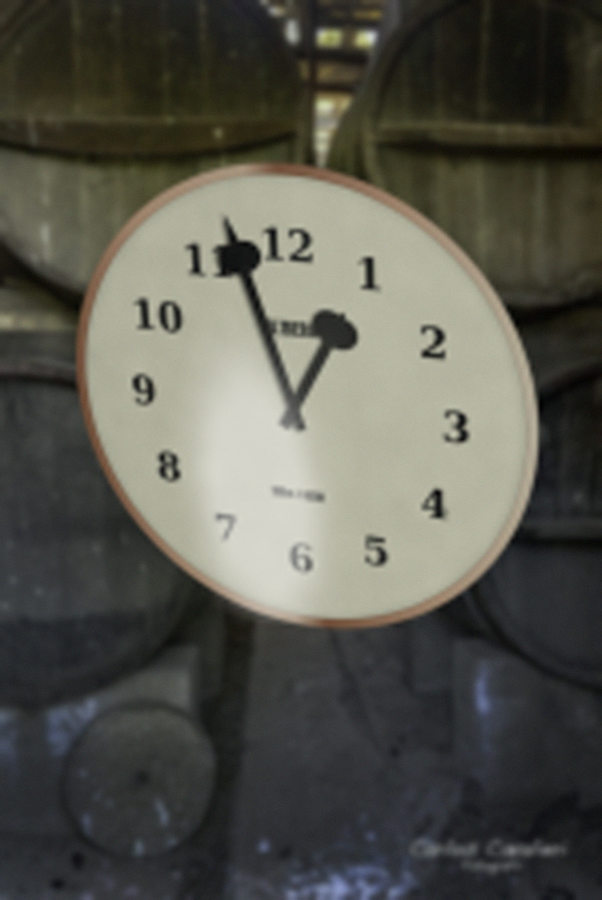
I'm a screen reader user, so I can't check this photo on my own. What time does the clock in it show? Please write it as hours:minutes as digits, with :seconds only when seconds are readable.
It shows 12:57
